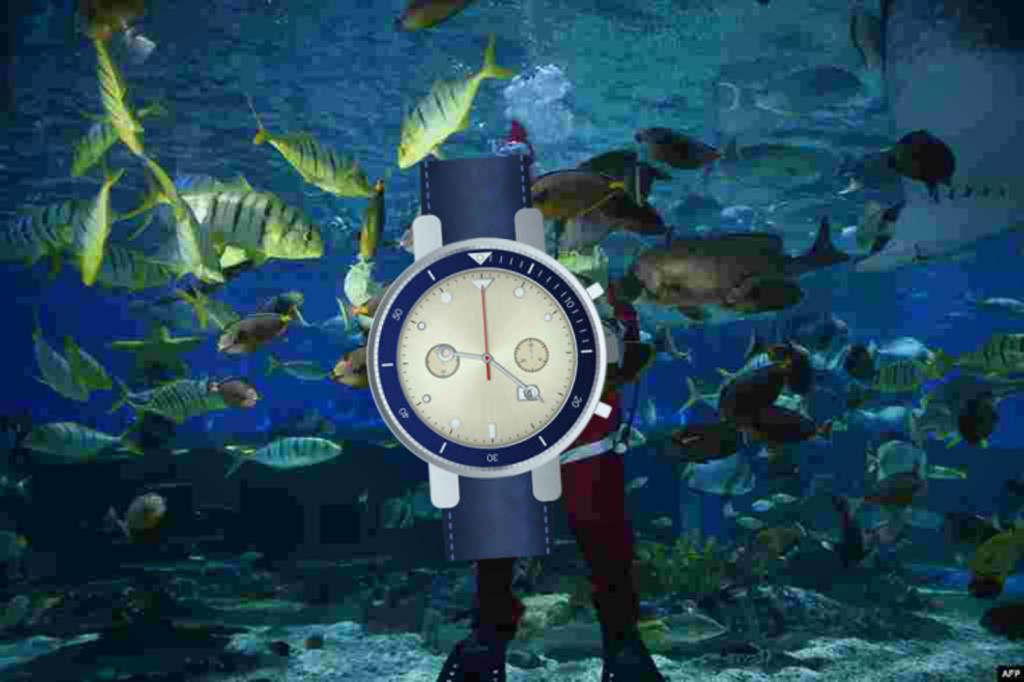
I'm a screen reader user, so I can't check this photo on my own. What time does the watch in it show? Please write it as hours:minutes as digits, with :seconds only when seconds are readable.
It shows 9:22
